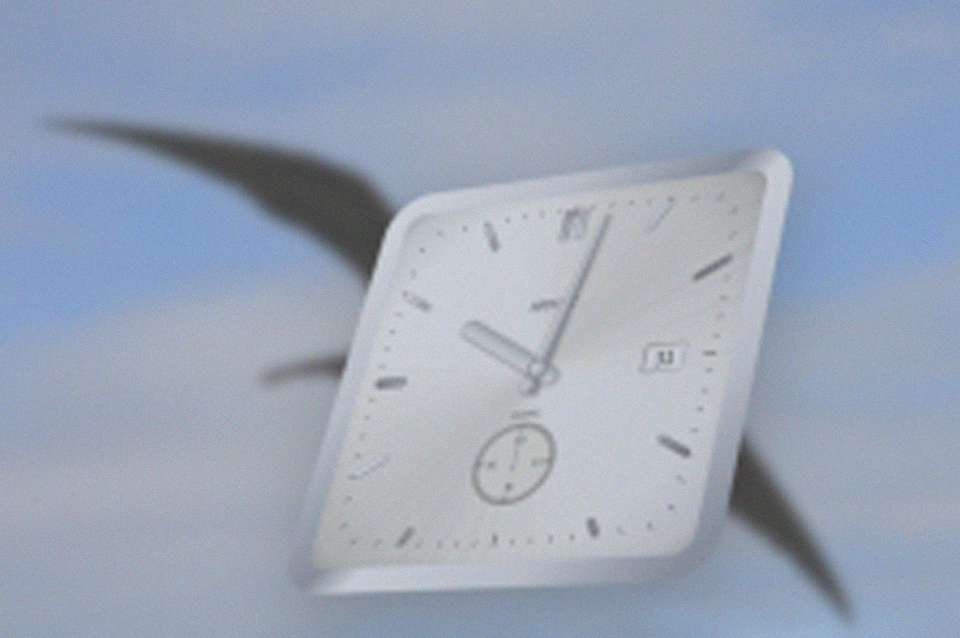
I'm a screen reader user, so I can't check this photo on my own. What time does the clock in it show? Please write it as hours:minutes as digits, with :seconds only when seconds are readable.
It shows 10:02
